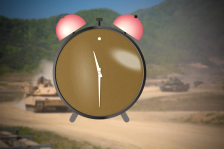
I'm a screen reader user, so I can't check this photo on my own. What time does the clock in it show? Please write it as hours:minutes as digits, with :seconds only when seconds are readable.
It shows 11:30
